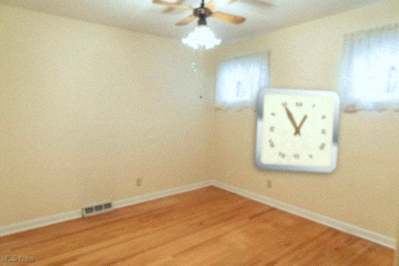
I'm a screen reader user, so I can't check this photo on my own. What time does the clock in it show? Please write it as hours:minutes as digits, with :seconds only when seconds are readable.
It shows 12:55
